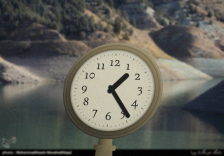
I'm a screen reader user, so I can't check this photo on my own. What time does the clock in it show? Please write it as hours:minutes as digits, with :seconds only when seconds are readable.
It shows 1:24
